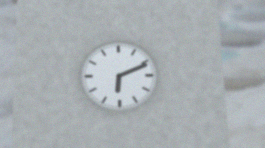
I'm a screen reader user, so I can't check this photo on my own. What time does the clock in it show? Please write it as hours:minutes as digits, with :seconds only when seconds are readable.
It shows 6:11
